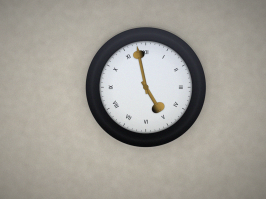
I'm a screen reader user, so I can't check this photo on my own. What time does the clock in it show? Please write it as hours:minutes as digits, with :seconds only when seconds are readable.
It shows 4:58
